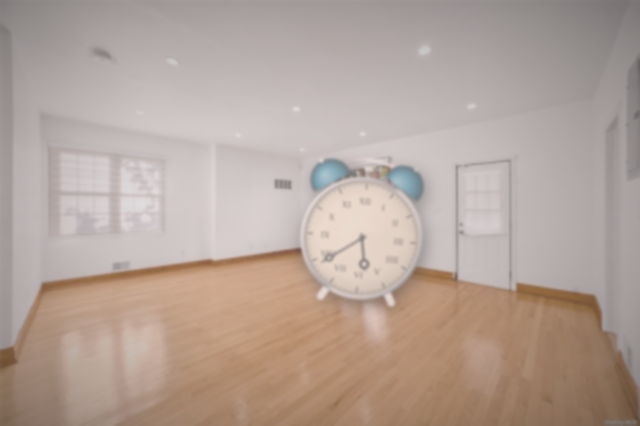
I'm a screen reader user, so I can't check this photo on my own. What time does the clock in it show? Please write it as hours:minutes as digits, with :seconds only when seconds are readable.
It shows 5:39
